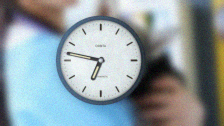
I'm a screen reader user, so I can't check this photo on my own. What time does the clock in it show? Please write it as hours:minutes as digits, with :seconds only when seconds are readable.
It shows 6:47
